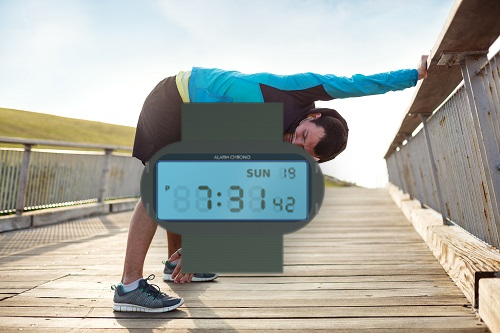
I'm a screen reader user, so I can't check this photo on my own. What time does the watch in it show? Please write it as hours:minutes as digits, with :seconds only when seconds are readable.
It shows 7:31:42
